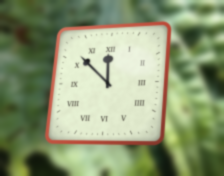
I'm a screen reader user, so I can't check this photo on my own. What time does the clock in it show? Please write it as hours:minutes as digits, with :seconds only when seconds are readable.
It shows 11:52
